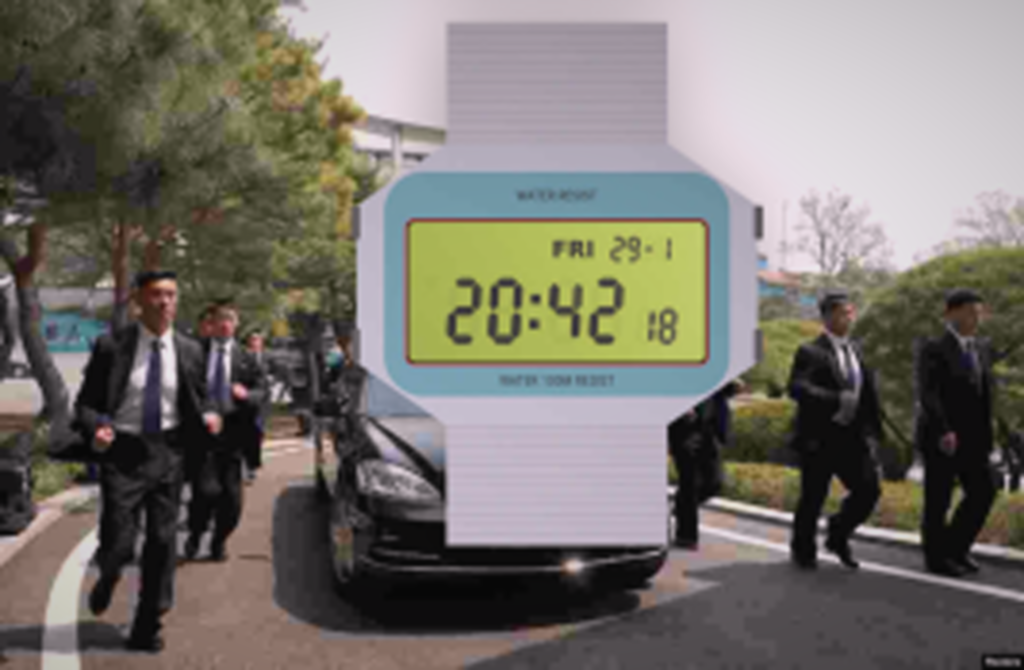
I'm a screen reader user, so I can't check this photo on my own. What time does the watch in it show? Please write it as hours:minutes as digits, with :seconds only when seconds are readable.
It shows 20:42:18
